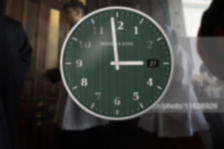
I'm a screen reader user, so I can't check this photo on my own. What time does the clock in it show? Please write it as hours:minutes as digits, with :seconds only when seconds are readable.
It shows 2:59
